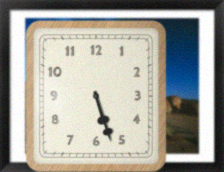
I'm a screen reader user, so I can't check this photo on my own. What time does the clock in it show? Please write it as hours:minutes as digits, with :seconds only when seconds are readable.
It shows 5:27
